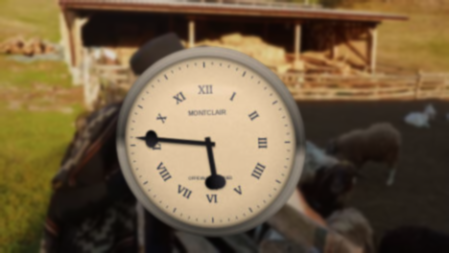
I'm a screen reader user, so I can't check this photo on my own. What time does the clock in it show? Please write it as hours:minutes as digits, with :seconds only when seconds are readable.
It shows 5:46
